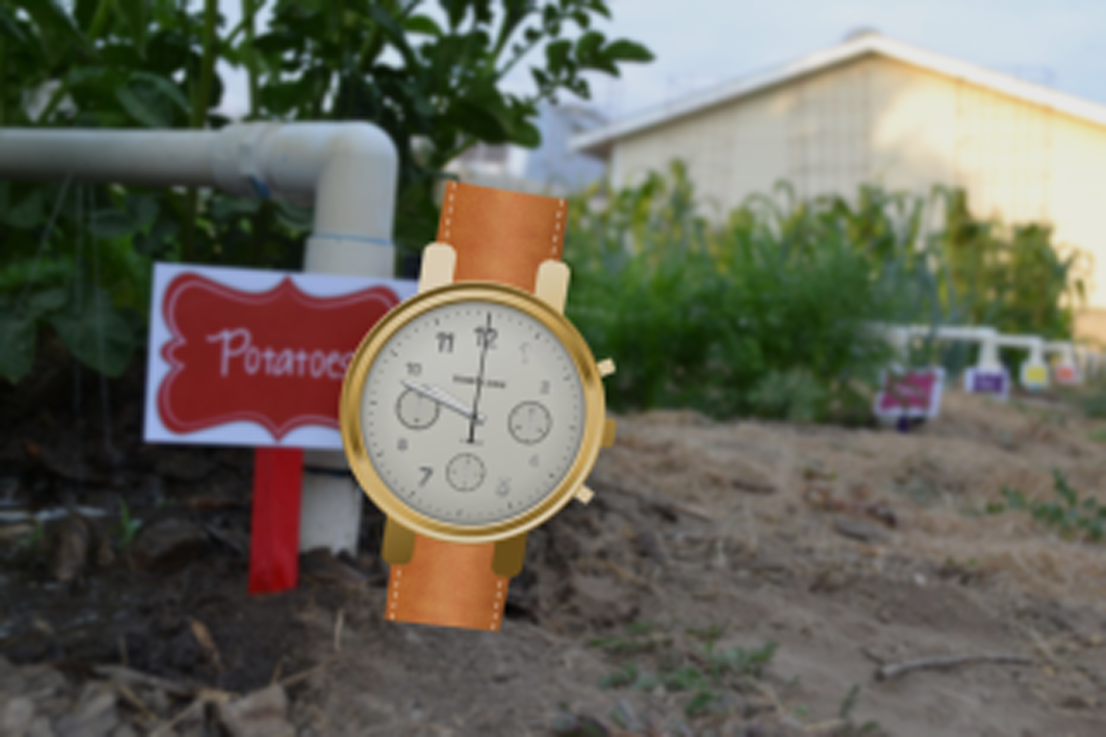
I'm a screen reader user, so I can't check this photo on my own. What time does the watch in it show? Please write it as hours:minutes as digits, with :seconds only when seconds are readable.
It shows 9:48
